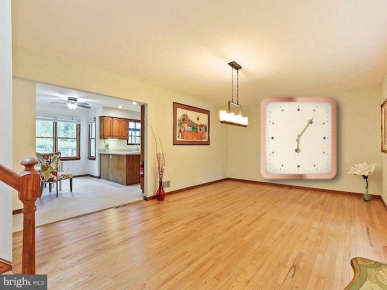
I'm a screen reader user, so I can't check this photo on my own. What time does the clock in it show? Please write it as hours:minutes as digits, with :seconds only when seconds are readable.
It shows 6:06
